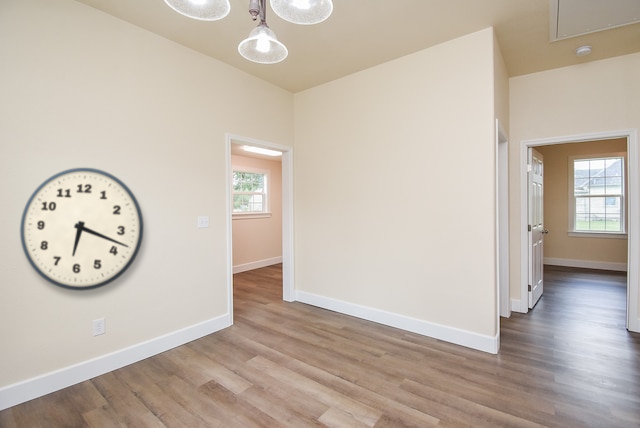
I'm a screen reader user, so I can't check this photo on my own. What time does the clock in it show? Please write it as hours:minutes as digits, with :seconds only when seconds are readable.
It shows 6:18
